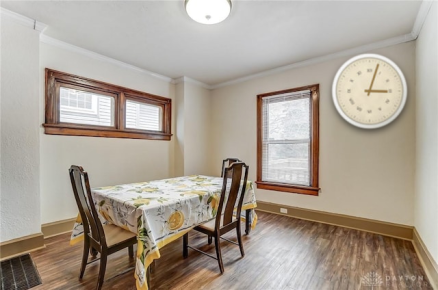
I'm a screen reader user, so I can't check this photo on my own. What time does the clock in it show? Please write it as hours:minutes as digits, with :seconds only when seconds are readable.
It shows 3:03
